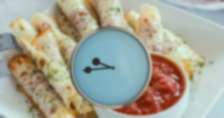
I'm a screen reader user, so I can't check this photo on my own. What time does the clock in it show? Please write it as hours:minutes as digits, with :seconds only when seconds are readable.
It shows 9:44
